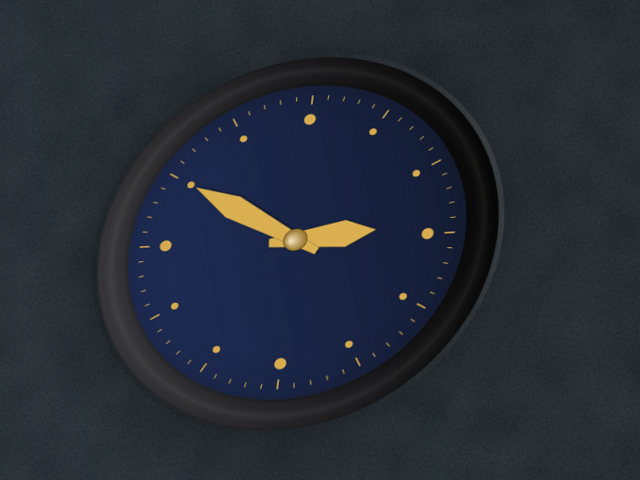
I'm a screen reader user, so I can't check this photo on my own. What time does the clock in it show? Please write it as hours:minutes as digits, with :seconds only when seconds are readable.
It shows 2:50
